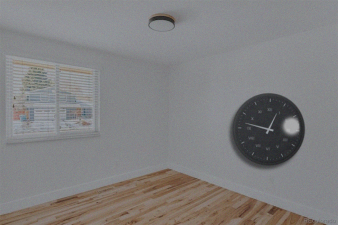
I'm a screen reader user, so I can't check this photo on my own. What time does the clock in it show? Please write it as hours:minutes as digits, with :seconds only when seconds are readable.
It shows 12:47
